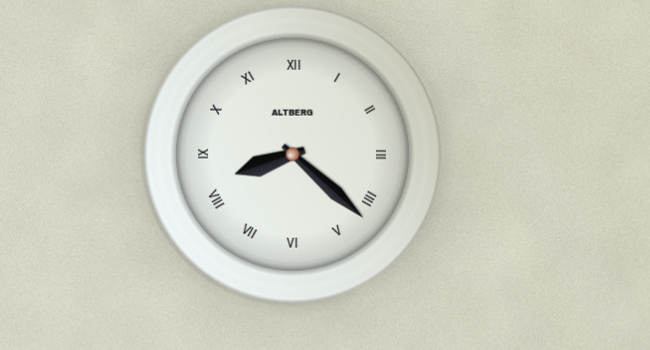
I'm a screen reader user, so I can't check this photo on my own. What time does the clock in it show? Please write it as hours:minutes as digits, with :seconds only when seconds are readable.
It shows 8:22
